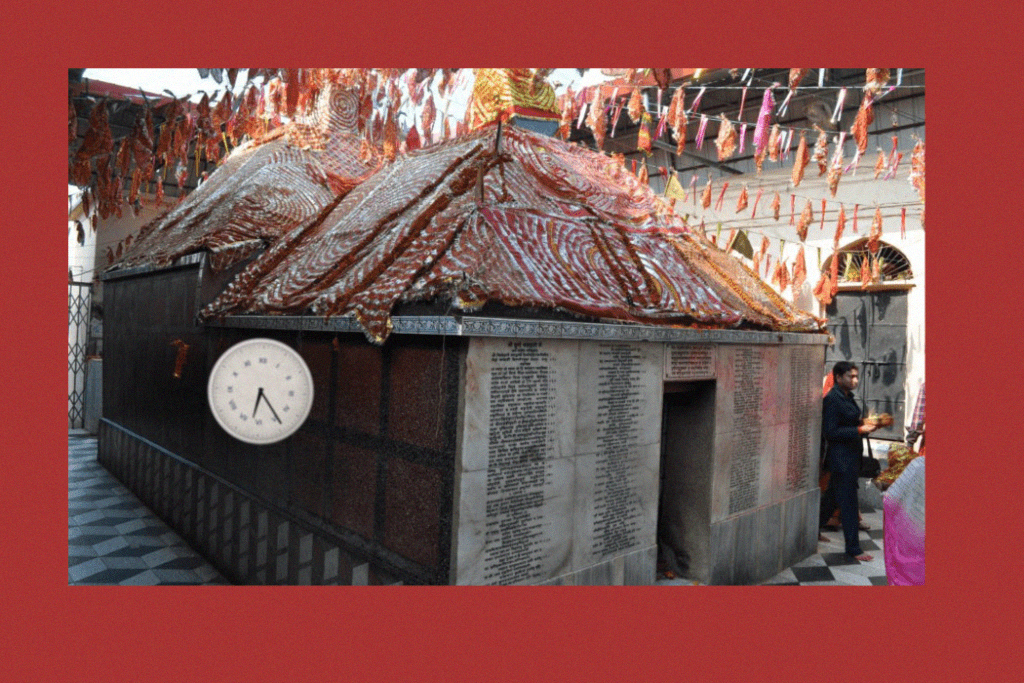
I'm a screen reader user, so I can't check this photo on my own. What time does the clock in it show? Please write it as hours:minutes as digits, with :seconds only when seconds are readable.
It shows 6:24
